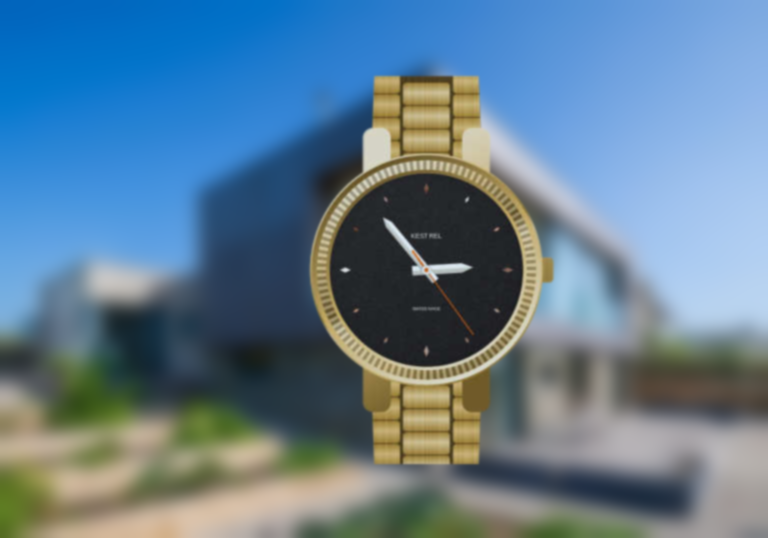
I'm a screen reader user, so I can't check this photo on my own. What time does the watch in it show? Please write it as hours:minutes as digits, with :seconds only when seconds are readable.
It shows 2:53:24
